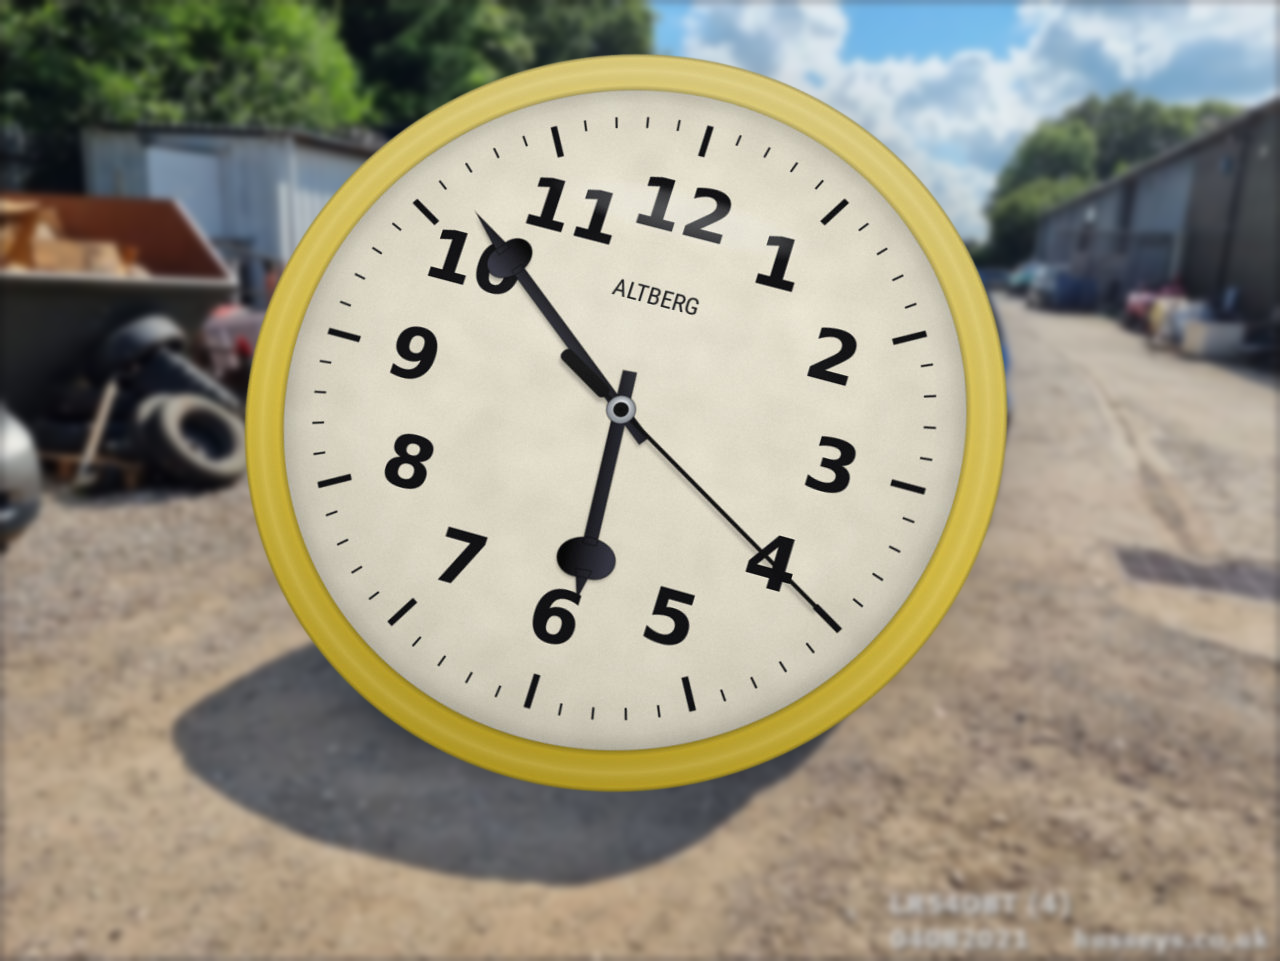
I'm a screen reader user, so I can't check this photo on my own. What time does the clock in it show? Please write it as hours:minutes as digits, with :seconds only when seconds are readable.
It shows 5:51:20
